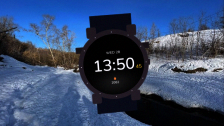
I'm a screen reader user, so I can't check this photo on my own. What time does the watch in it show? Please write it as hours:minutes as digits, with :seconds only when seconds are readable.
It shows 13:50
